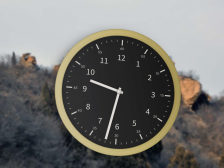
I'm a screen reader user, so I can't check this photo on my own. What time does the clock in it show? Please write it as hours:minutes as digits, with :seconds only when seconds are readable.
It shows 9:32
